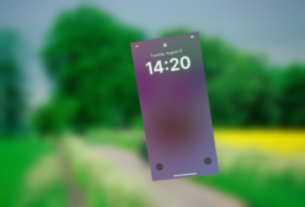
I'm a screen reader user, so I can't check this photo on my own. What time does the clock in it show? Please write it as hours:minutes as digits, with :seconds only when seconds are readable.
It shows 14:20
